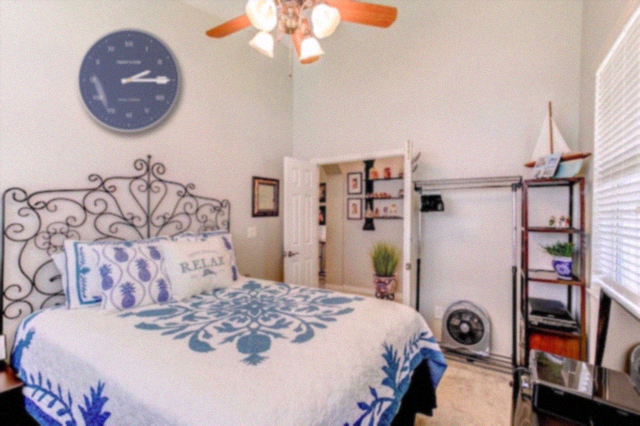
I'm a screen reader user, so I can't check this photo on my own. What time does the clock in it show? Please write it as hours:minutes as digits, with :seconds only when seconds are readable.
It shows 2:15
